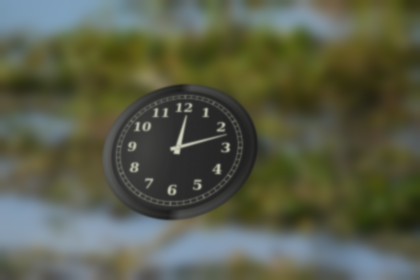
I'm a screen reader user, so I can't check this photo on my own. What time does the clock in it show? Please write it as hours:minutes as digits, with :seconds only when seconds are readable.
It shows 12:12
